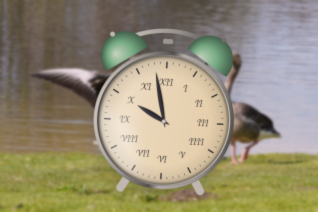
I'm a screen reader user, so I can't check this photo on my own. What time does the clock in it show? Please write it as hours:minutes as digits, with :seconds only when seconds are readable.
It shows 9:58
